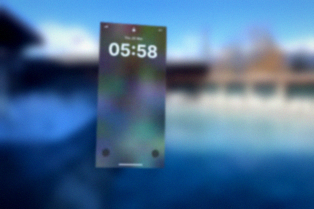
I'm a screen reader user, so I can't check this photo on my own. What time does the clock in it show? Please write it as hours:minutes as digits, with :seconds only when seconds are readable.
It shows 5:58
